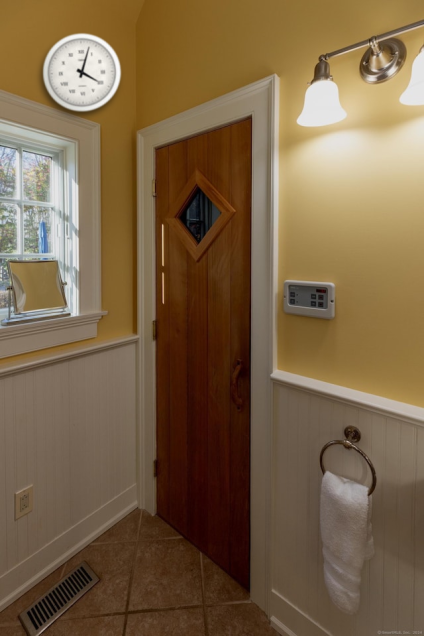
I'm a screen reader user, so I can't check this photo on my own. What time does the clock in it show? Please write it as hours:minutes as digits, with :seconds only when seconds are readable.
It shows 4:03
